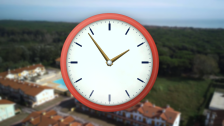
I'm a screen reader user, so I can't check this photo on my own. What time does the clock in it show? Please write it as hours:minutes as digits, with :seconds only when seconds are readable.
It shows 1:54
